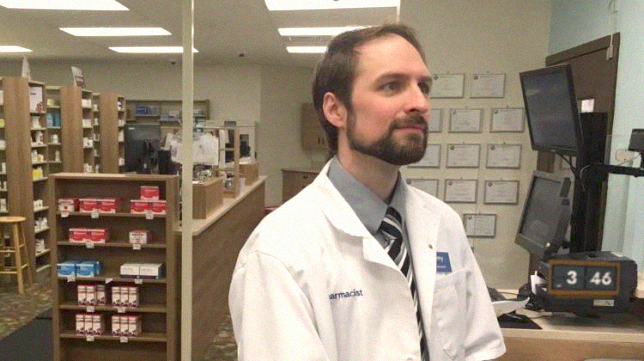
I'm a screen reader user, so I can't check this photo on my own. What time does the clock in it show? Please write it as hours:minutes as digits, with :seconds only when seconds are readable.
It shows 3:46
